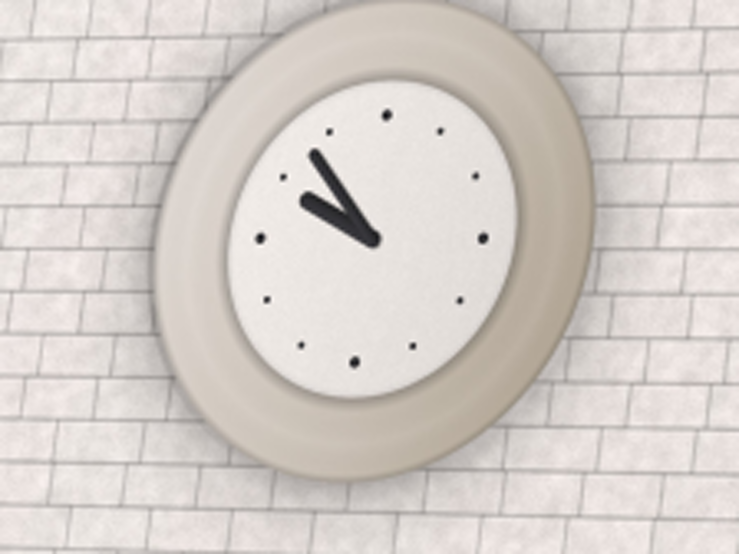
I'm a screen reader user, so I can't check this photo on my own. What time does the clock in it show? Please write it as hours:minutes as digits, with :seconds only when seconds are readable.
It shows 9:53
